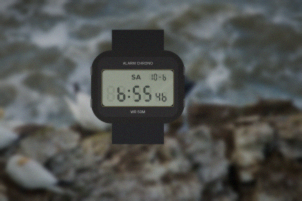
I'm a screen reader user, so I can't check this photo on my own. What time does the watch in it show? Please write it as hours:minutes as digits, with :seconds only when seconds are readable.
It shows 6:55:46
